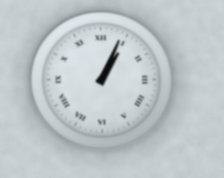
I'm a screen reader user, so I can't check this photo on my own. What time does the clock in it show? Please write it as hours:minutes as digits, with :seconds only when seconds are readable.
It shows 1:04
